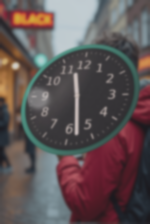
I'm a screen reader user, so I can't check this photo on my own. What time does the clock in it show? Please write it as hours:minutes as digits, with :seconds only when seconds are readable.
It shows 11:28
